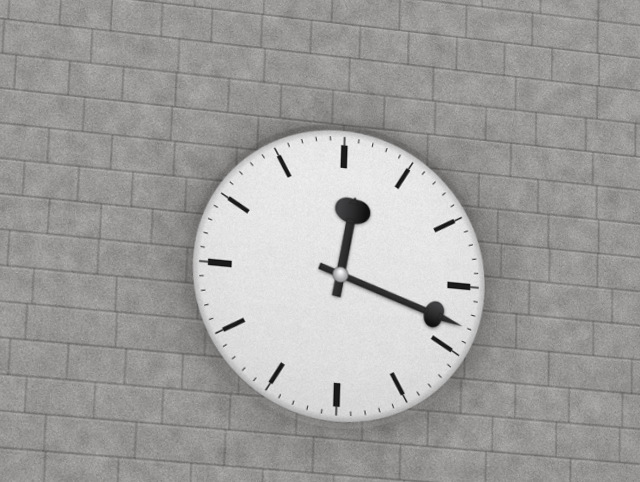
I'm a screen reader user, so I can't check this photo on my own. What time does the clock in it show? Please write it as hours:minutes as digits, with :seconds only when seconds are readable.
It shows 12:18
